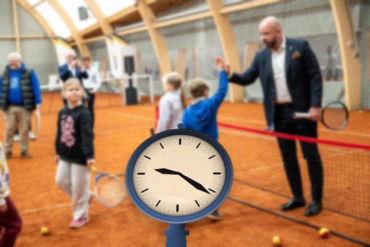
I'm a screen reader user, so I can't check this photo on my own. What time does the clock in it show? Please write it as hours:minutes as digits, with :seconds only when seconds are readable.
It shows 9:21
